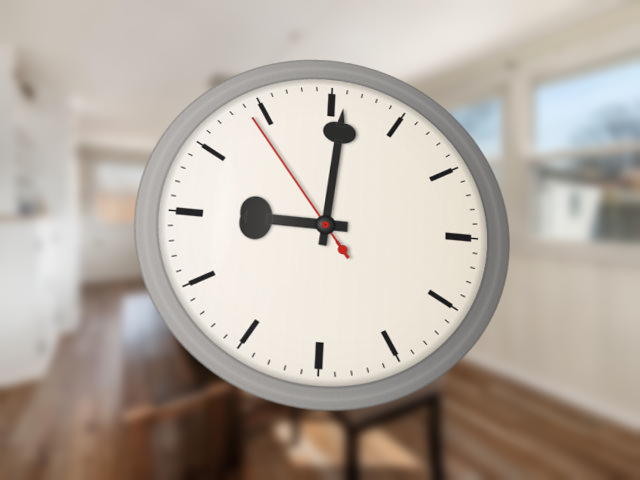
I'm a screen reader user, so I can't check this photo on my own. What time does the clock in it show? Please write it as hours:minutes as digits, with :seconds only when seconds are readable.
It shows 9:00:54
